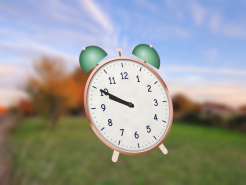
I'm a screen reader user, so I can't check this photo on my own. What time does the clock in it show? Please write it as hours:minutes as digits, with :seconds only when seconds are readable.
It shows 9:50
